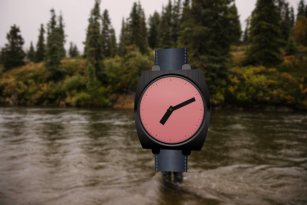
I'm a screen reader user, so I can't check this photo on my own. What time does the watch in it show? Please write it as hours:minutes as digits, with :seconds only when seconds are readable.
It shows 7:11
